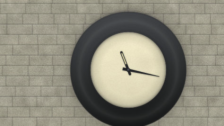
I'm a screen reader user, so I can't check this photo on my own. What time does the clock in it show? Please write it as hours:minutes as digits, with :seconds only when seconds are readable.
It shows 11:17
